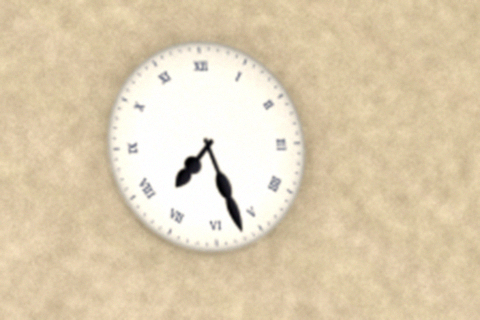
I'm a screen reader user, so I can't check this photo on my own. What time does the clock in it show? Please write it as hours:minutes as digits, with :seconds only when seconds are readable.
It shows 7:27
